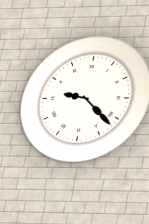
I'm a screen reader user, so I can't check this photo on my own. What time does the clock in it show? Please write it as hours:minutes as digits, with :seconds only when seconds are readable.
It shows 9:22
